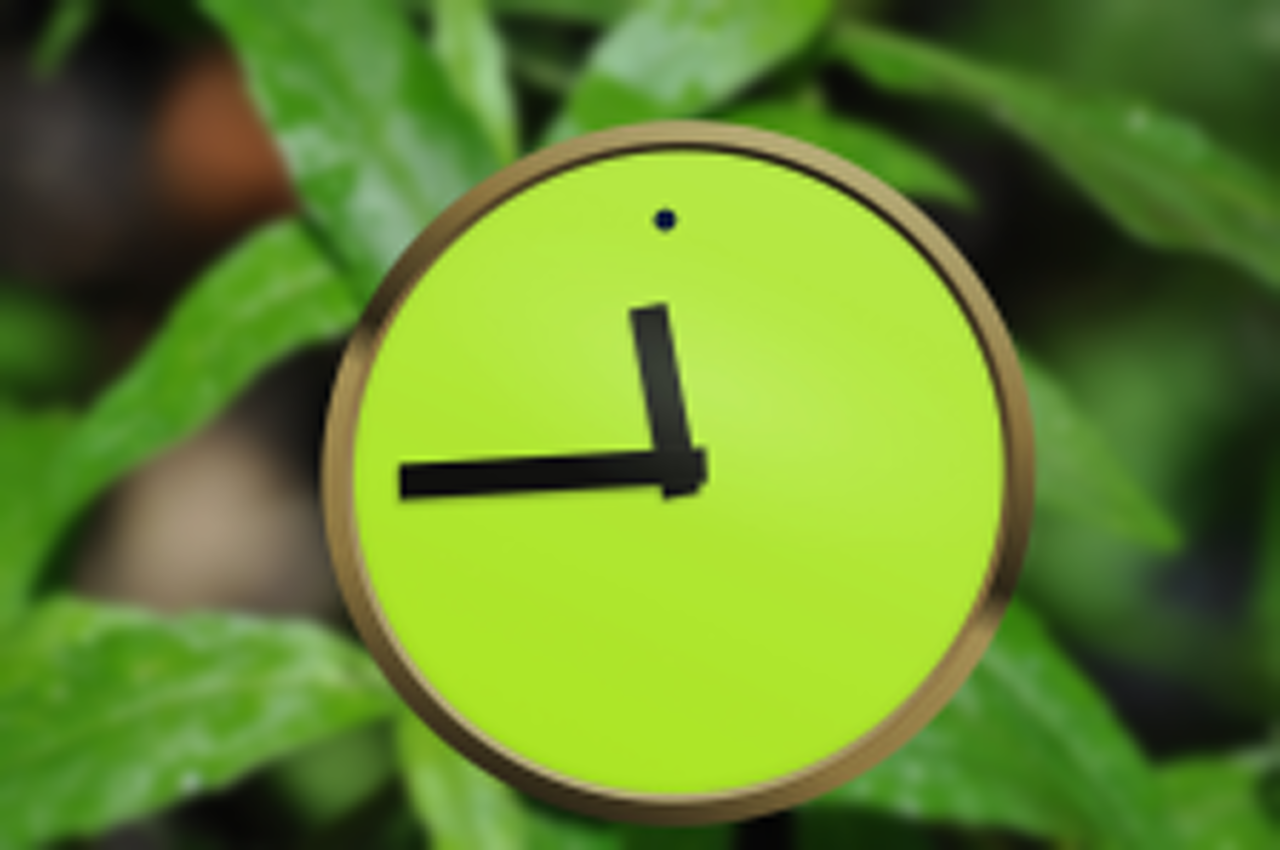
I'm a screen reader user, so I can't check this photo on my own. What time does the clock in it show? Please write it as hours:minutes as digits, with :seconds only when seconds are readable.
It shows 11:45
